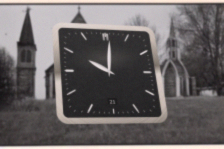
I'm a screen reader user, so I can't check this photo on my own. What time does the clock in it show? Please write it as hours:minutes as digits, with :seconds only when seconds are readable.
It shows 10:01
